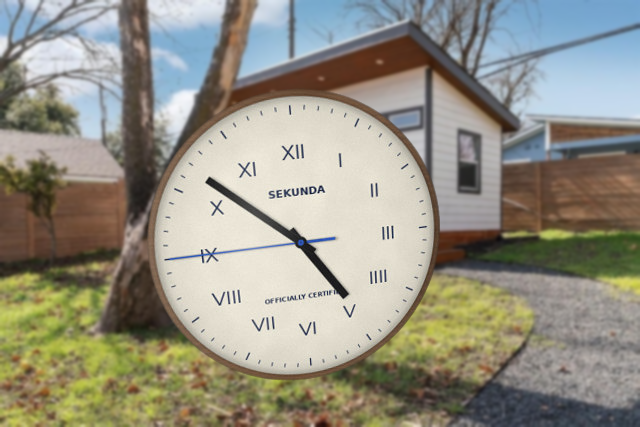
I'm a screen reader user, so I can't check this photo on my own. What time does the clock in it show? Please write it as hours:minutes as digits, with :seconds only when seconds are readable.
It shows 4:51:45
